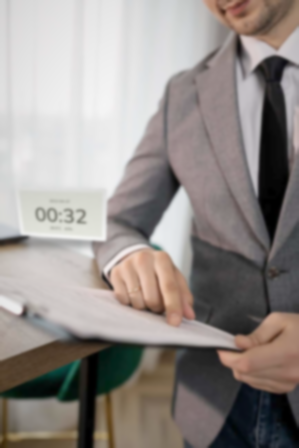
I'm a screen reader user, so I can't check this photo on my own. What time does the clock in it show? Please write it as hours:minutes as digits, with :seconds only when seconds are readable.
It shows 0:32
